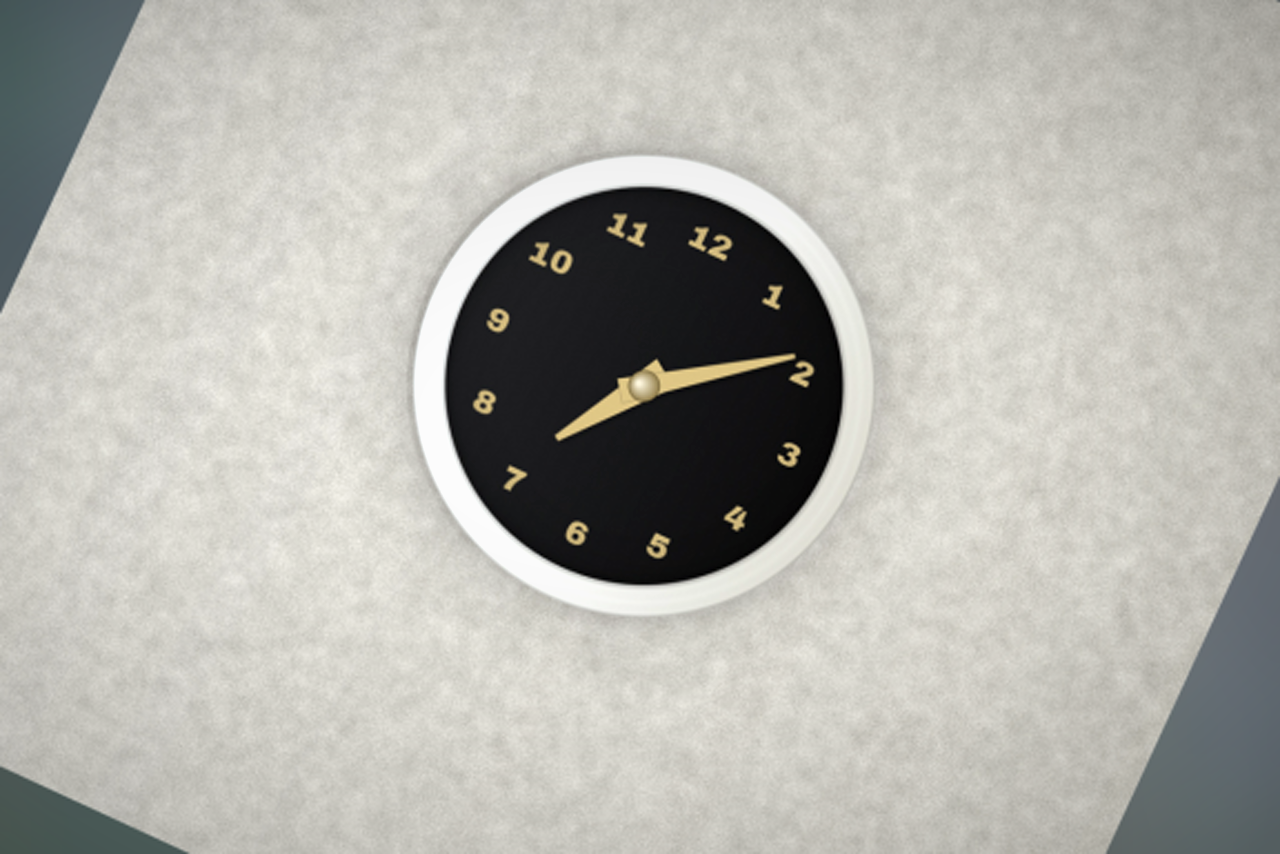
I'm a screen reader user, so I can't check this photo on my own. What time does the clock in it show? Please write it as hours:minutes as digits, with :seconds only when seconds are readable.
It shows 7:09
